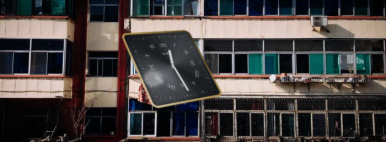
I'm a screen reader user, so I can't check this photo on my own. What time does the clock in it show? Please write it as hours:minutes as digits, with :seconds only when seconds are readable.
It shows 12:29
